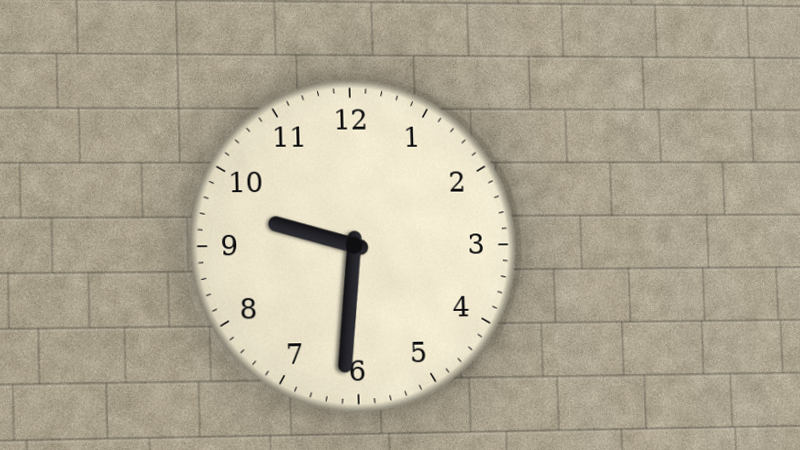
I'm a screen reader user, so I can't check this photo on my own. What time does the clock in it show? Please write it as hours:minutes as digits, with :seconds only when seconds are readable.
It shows 9:31
